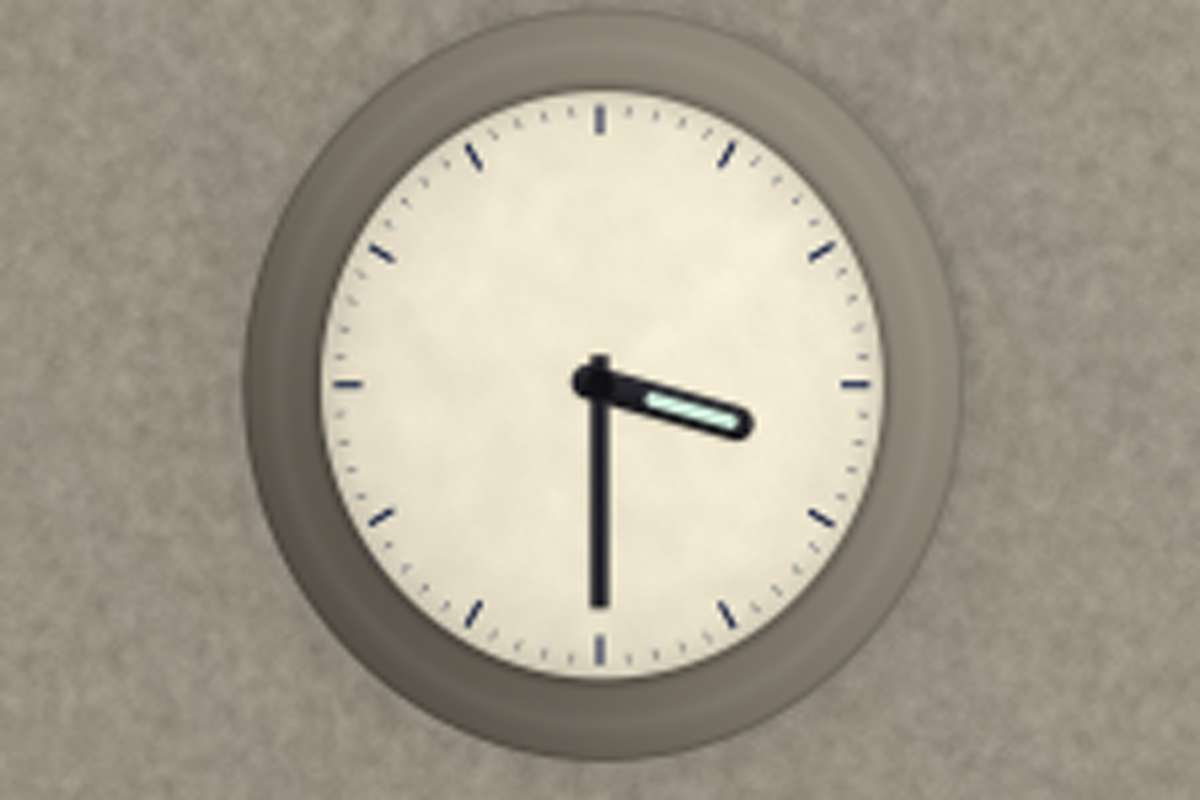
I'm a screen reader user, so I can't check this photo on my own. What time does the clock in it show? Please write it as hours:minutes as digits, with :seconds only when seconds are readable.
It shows 3:30
